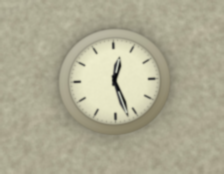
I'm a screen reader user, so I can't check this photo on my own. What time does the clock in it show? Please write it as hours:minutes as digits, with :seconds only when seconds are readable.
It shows 12:27
